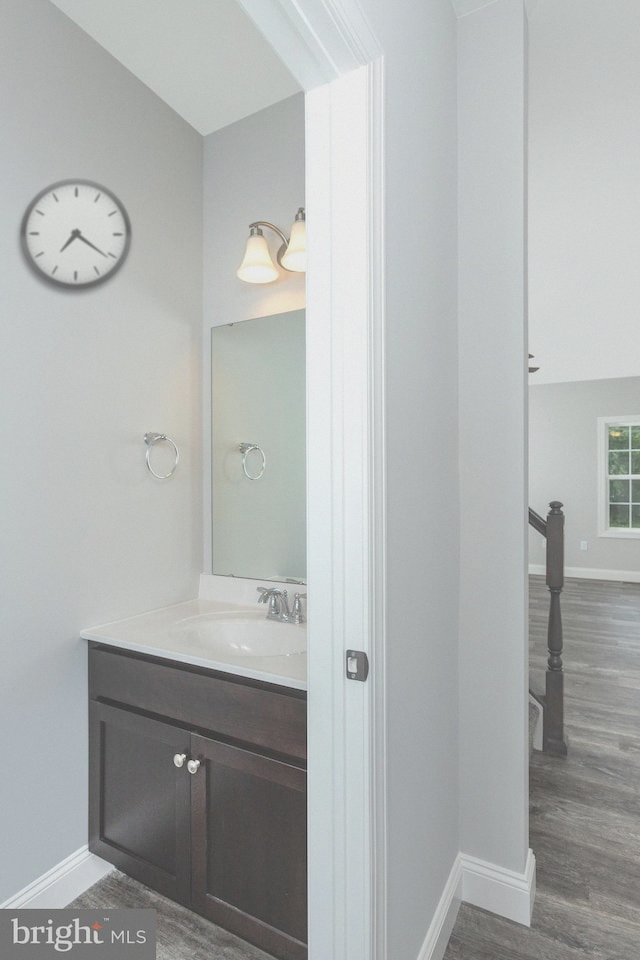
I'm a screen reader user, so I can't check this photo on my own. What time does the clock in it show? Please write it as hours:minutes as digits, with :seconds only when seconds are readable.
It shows 7:21
